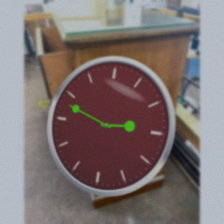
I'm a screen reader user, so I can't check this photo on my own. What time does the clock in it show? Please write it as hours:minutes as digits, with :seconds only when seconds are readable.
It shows 2:48
